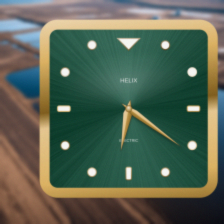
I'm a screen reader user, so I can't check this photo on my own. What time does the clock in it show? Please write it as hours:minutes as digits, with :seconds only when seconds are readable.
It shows 6:21
